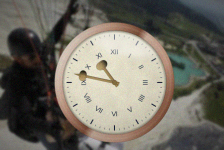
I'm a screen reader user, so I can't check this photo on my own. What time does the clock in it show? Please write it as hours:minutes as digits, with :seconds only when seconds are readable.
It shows 10:47
